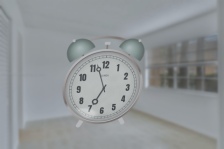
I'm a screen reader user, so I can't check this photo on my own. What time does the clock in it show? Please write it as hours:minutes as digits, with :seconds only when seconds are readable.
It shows 6:57
